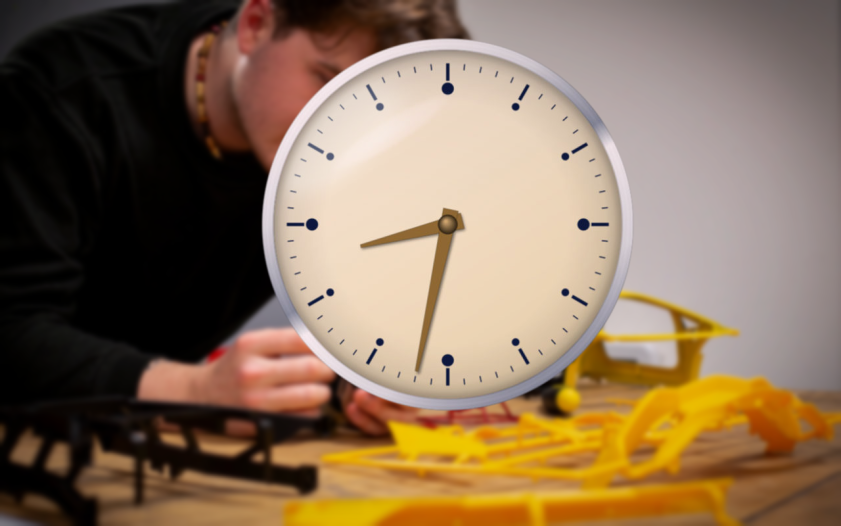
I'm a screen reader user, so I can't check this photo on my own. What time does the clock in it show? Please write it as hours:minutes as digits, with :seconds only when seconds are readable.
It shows 8:32
